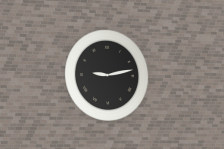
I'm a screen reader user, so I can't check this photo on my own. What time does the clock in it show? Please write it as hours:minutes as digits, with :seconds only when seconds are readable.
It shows 9:13
